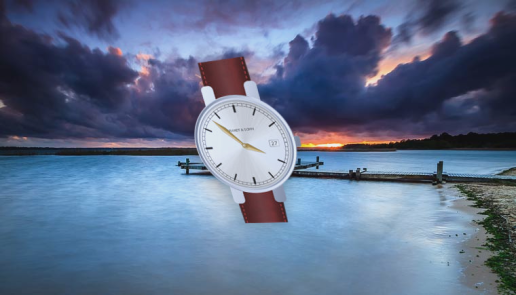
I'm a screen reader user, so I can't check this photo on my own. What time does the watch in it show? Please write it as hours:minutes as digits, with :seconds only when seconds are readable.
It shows 3:53
